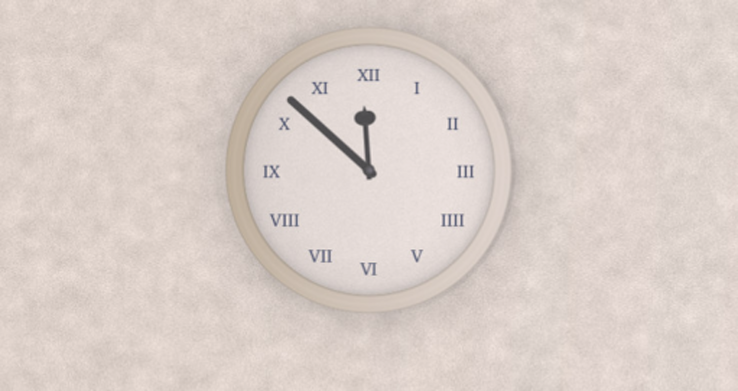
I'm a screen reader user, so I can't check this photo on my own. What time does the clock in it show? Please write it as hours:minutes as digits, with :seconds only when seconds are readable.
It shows 11:52
